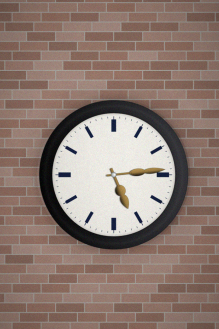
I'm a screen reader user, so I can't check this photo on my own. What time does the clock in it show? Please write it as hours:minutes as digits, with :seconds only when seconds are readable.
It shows 5:14
